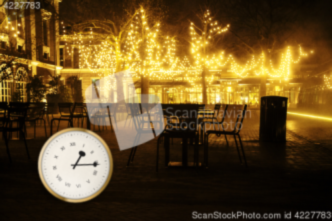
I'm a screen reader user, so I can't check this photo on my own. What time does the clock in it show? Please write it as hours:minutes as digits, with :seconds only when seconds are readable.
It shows 1:16
